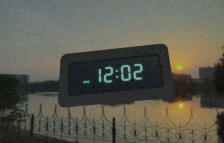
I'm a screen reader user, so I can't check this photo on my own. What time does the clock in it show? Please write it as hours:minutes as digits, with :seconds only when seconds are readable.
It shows 12:02
